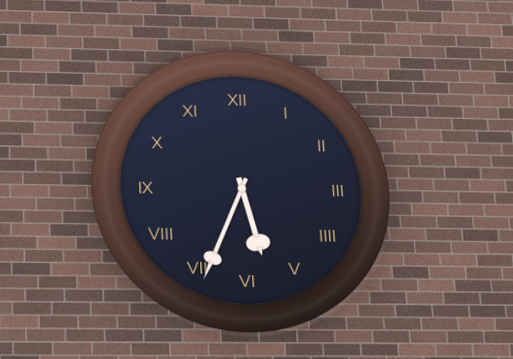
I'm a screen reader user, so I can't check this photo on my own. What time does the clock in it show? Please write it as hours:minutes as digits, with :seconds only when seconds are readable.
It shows 5:34
